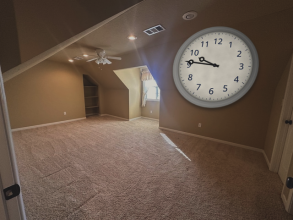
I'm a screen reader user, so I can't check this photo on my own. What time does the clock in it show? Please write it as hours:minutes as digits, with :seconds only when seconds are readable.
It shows 9:46
